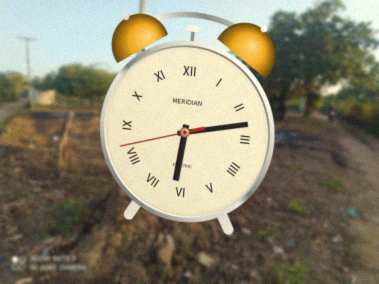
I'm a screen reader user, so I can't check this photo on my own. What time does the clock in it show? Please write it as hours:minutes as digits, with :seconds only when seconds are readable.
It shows 6:12:42
